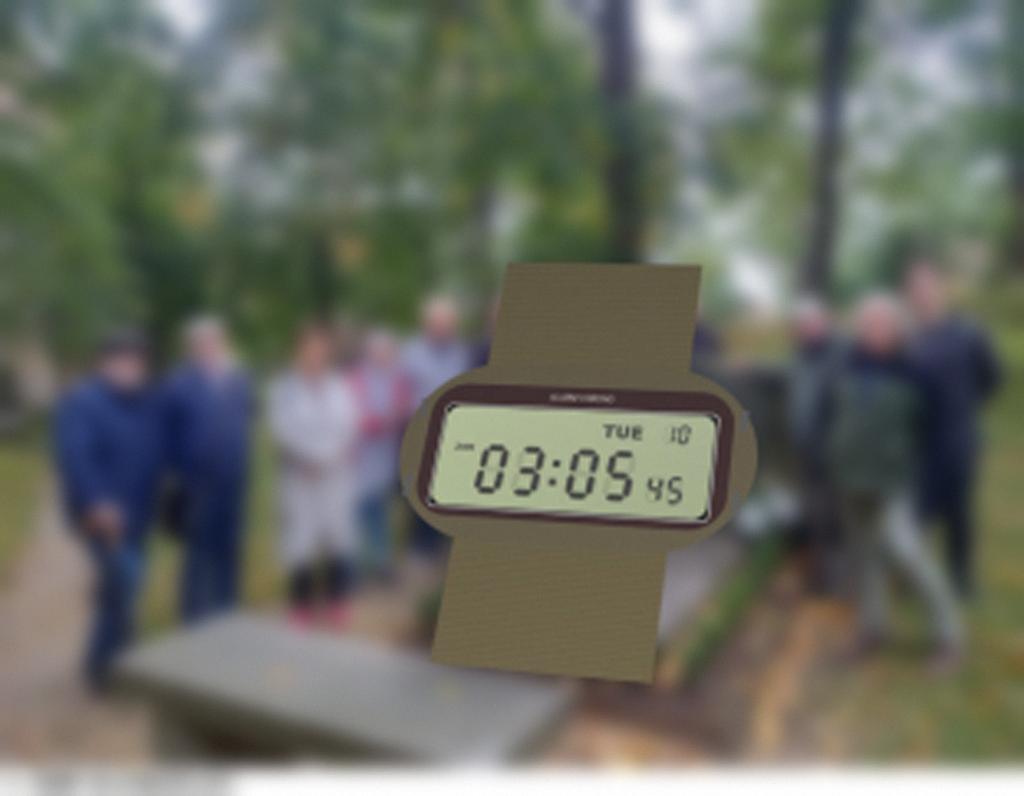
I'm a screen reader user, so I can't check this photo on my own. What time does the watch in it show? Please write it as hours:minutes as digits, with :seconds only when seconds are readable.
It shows 3:05:45
